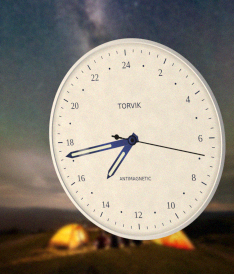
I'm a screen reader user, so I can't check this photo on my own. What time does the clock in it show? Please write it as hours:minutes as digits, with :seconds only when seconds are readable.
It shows 14:43:17
